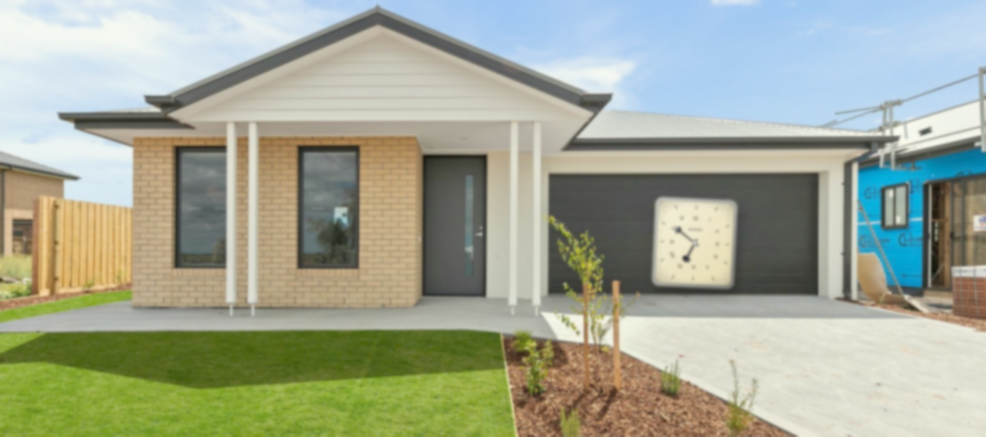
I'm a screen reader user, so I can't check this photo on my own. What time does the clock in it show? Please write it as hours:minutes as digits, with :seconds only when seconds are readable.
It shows 6:51
